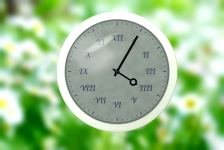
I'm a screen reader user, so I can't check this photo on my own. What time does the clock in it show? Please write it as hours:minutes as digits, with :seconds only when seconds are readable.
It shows 4:05
